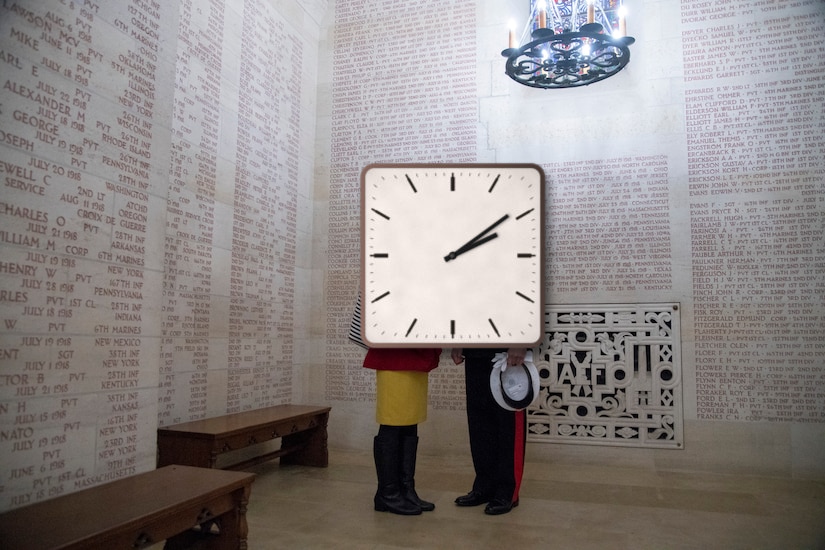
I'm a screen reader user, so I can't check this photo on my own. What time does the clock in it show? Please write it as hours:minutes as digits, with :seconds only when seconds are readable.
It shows 2:09
